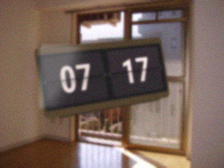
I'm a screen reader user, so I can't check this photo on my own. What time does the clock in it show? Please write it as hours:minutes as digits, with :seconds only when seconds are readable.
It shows 7:17
